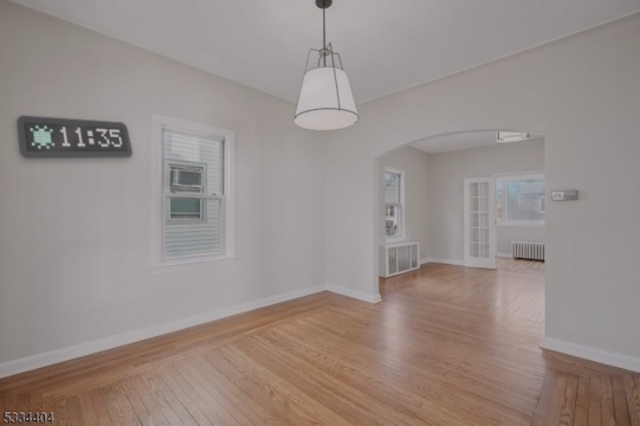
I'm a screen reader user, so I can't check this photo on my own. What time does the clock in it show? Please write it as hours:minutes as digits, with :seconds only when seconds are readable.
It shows 11:35
